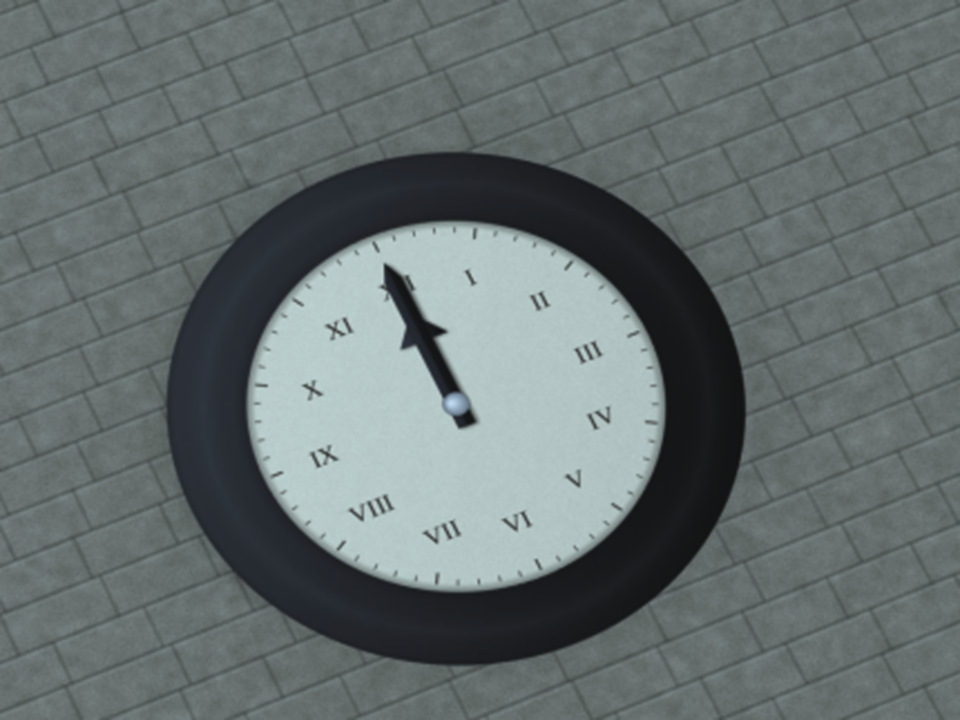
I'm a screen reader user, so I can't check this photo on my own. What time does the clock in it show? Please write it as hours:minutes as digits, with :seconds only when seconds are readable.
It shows 12:00
